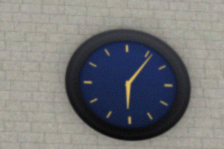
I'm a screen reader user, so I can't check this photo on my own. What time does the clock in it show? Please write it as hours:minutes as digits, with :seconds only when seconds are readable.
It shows 6:06
